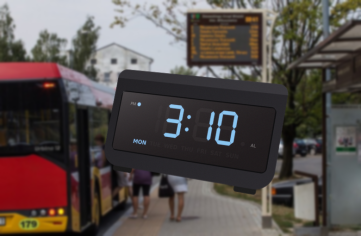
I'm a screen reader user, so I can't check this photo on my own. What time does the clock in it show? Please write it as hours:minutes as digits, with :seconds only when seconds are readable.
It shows 3:10
